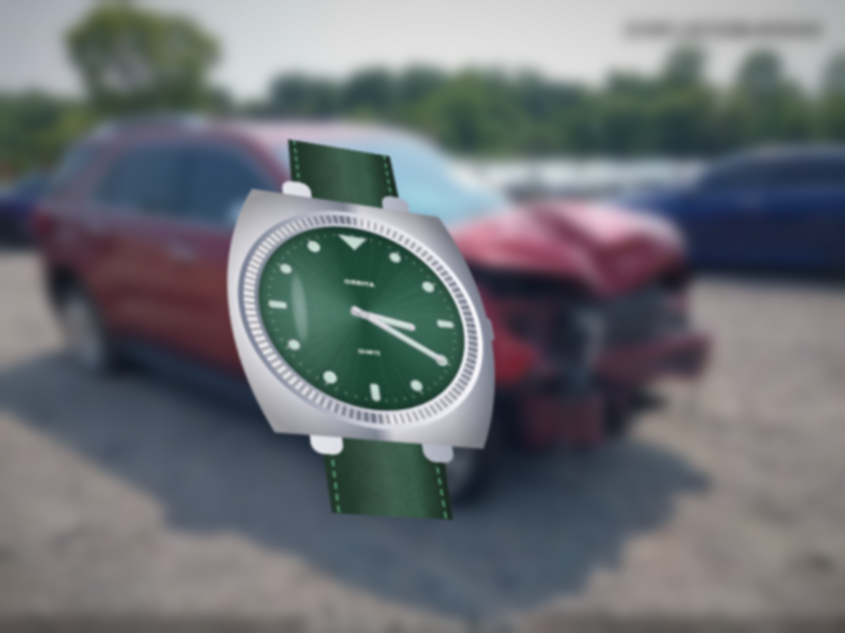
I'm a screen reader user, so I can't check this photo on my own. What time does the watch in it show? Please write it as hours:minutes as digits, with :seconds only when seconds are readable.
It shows 3:20
